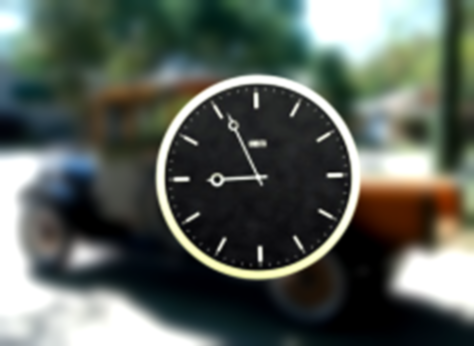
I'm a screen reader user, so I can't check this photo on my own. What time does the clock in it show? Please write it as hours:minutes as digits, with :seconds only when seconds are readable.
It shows 8:56
